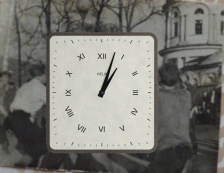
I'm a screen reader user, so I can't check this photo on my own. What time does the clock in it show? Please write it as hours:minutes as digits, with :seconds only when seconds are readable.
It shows 1:03
